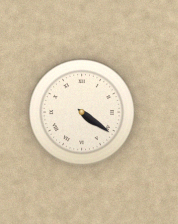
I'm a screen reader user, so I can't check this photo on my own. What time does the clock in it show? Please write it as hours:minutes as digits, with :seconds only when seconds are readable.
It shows 4:21
